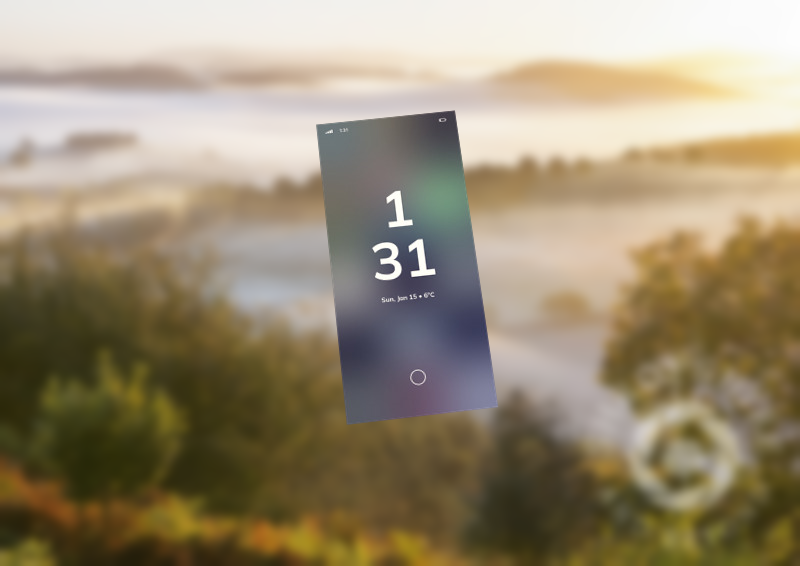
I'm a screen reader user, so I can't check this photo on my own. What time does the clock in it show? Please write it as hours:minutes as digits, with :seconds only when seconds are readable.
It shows 1:31
